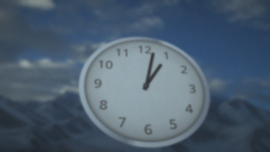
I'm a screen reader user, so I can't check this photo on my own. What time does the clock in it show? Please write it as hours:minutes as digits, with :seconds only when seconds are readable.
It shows 1:02
